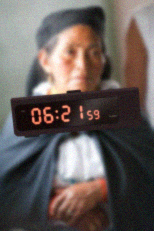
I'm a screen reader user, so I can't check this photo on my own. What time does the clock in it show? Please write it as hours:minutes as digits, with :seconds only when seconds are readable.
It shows 6:21:59
